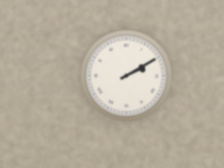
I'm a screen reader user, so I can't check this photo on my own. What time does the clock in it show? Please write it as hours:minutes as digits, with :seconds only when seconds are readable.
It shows 2:10
